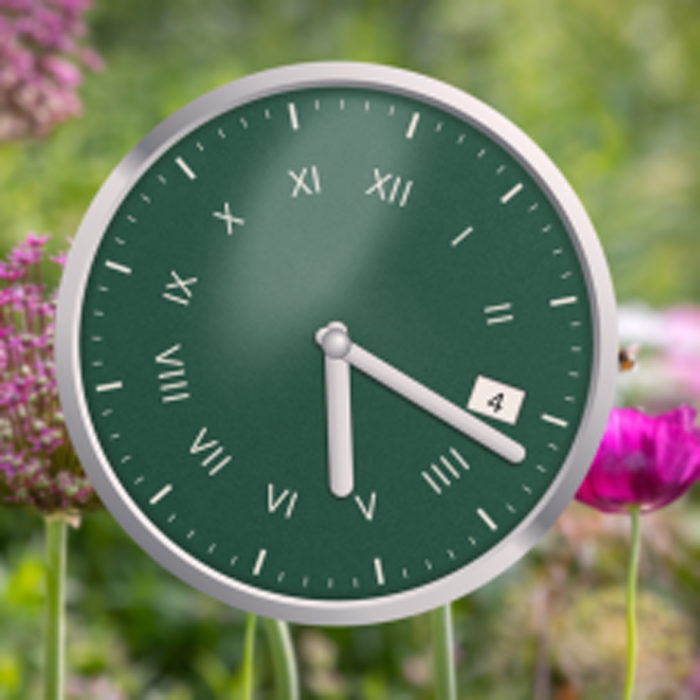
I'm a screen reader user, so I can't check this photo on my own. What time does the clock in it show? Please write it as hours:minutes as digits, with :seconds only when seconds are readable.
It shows 5:17
